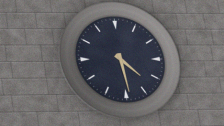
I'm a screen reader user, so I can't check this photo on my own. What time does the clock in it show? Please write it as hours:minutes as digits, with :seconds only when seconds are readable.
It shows 4:29
